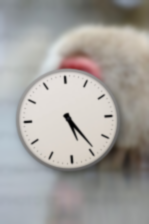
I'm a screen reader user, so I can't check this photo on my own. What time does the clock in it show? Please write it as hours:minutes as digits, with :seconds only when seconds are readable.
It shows 5:24
